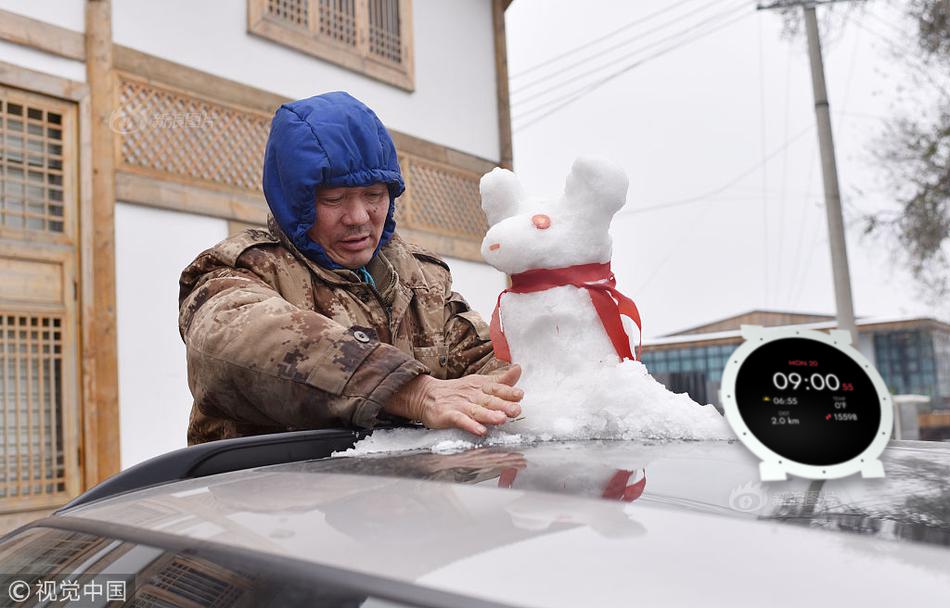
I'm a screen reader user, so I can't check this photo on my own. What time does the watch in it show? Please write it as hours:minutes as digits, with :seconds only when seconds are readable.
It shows 9:00:55
